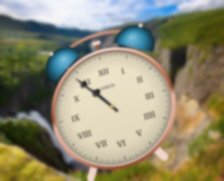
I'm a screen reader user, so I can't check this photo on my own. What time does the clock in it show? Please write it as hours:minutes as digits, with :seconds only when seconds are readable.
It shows 10:54
